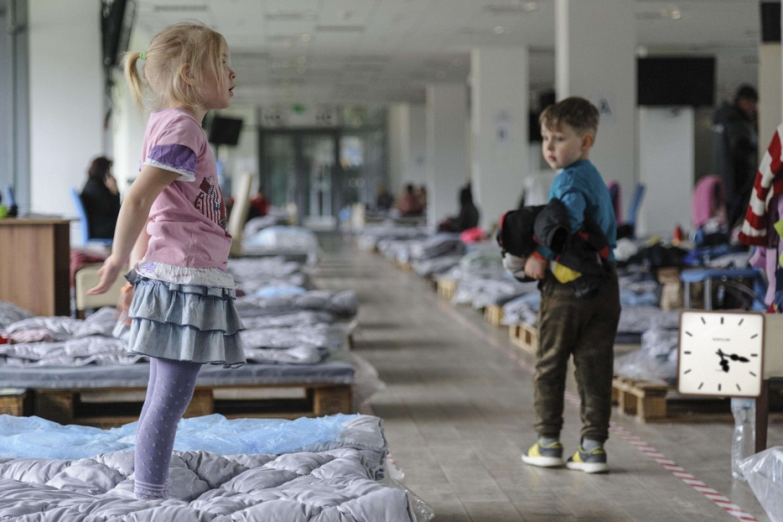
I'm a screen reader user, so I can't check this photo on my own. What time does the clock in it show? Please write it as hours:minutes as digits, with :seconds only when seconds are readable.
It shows 5:17
